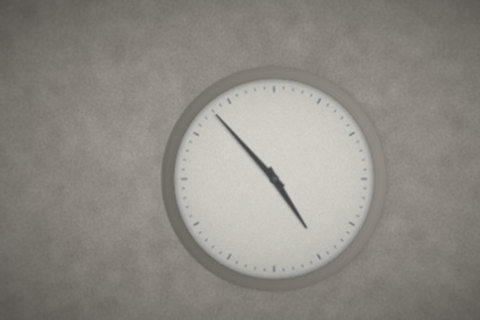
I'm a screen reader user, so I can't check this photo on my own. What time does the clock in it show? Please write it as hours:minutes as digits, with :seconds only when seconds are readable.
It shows 4:53
